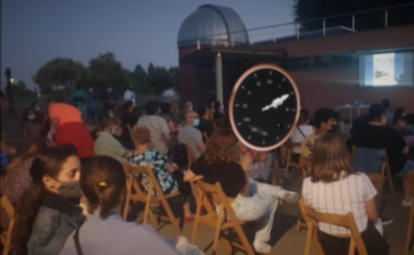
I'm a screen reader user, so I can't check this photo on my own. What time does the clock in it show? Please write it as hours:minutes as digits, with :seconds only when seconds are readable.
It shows 2:10
